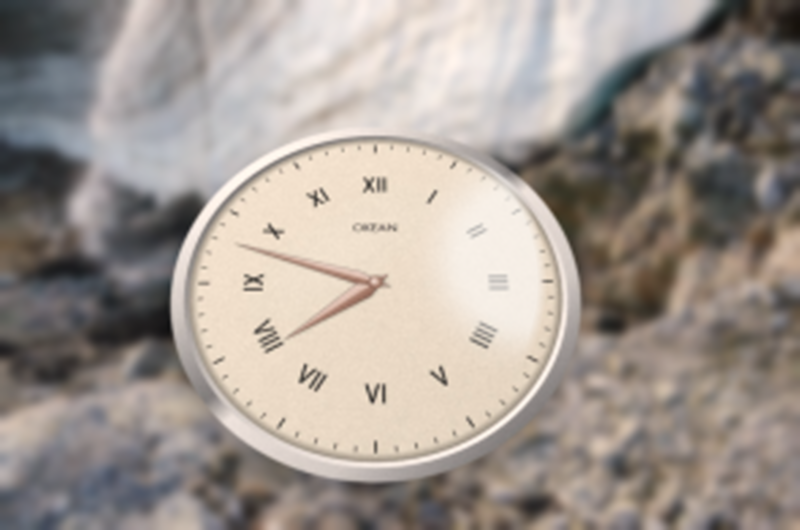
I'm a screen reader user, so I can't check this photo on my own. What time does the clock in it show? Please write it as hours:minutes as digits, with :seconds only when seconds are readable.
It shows 7:48
